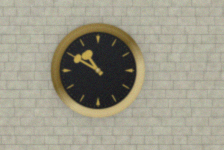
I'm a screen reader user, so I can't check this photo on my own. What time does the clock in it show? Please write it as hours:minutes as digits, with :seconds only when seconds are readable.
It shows 10:50
